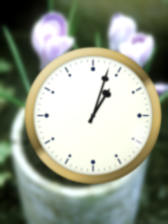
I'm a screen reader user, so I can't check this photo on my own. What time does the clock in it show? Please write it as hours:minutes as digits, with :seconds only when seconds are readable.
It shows 1:03
